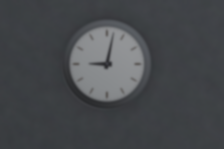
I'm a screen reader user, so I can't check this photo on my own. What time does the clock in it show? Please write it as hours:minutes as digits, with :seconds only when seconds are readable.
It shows 9:02
